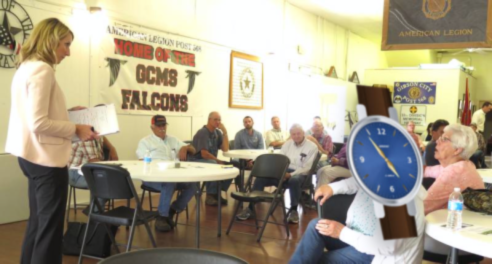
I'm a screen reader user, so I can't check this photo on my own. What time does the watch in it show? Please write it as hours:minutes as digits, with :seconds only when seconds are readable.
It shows 4:54
